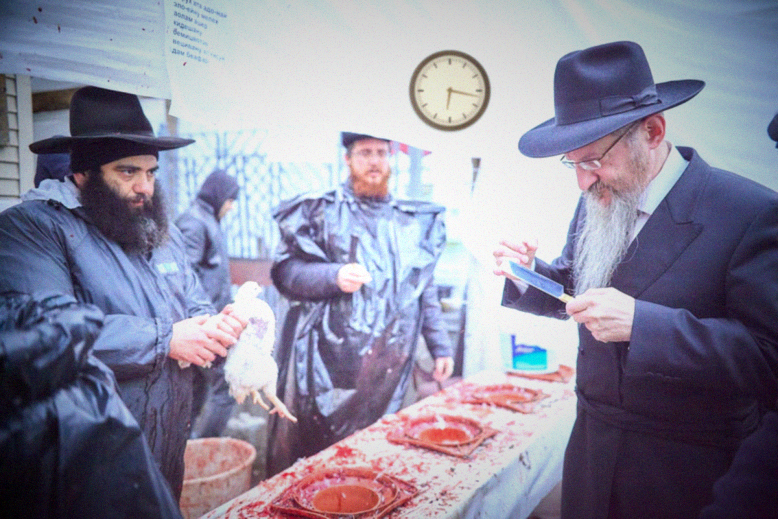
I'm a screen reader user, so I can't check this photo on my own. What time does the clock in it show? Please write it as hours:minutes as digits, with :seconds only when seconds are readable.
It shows 6:17
